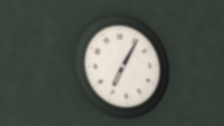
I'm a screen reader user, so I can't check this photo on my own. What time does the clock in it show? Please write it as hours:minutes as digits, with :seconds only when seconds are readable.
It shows 7:06
